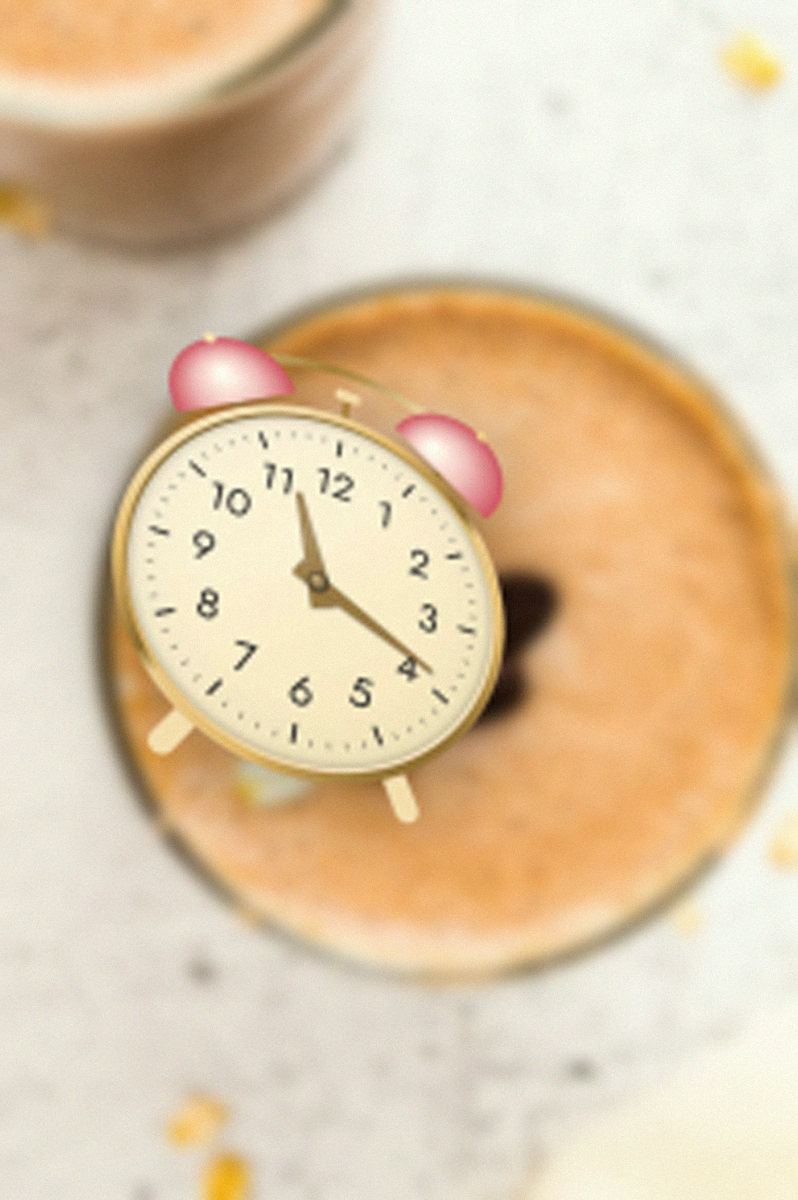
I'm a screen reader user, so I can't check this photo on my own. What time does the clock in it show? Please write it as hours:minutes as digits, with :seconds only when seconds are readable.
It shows 11:19
